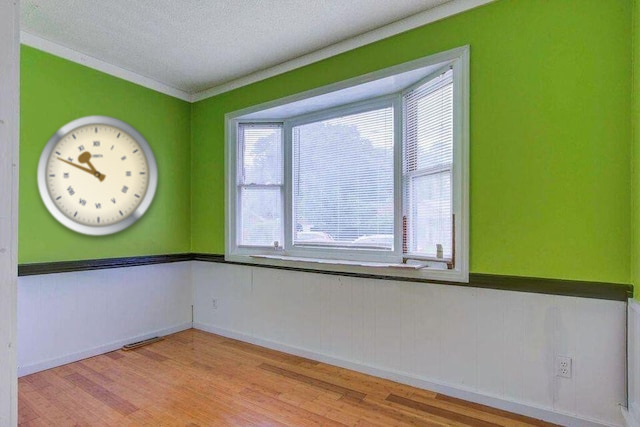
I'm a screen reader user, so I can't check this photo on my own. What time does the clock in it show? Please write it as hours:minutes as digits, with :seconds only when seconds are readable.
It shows 10:49
